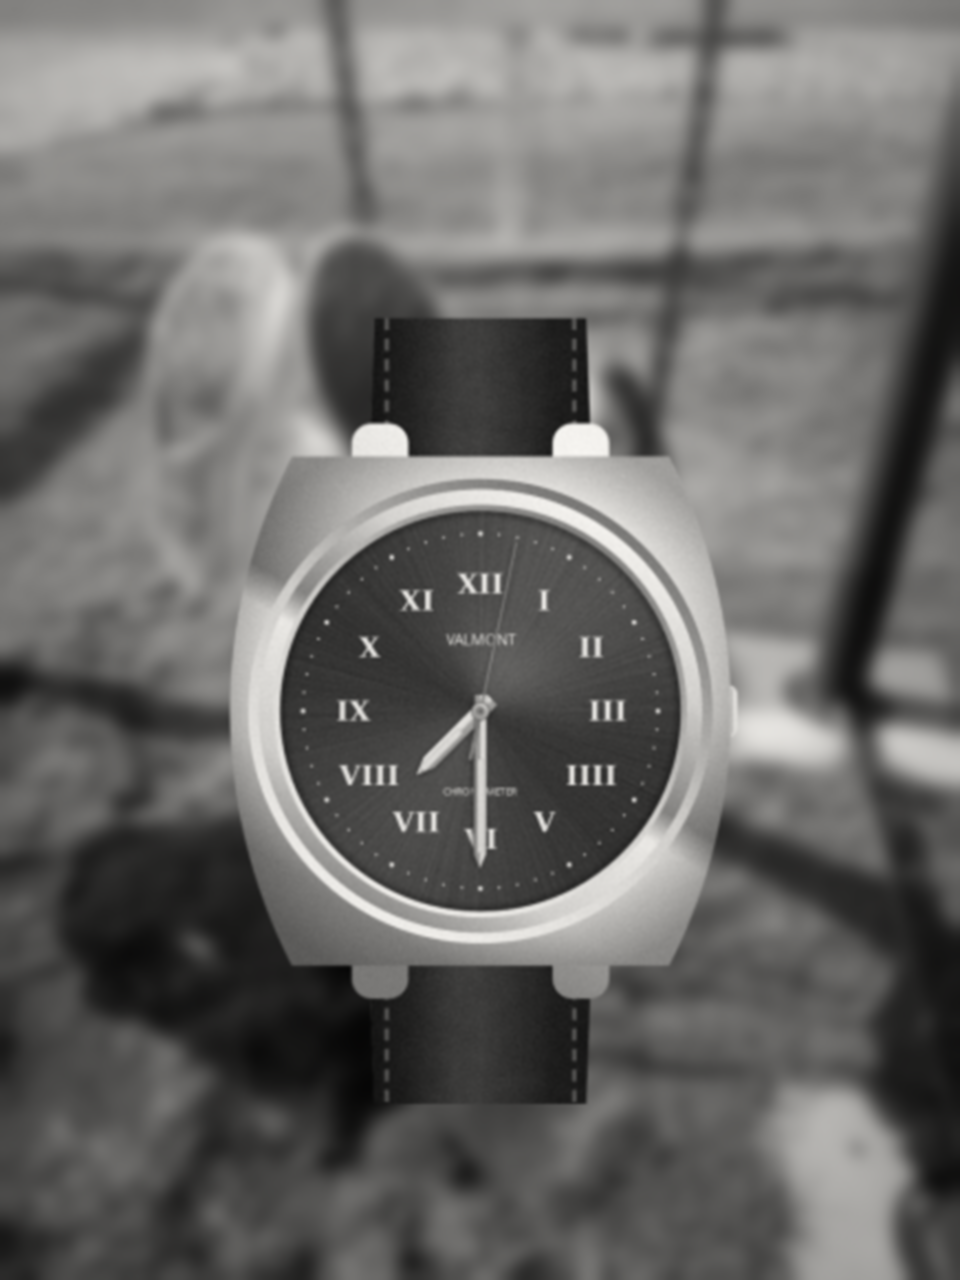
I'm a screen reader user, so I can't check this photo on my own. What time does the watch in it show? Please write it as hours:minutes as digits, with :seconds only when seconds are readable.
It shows 7:30:02
